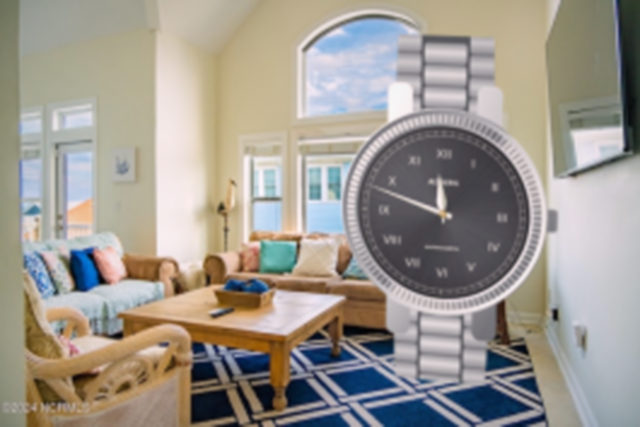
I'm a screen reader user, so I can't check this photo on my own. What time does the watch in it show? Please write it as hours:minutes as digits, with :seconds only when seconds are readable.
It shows 11:48
